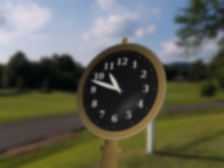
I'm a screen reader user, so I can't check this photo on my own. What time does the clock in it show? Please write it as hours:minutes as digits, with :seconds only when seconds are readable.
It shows 10:48
